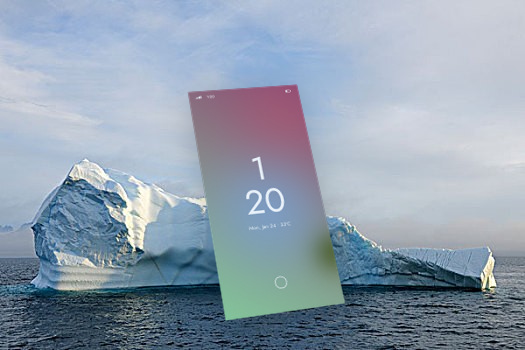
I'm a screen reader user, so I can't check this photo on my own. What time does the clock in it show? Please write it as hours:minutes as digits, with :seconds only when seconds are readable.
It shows 1:20
